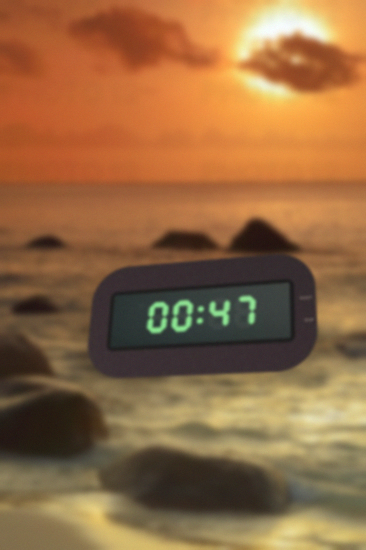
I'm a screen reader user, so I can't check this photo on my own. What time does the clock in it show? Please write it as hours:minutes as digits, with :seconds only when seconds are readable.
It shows 0:47
